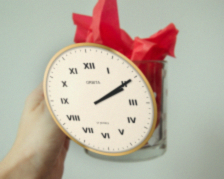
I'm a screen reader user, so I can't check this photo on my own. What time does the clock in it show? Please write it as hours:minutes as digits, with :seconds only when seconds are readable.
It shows 2:10
